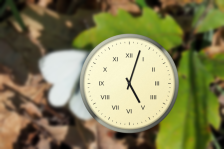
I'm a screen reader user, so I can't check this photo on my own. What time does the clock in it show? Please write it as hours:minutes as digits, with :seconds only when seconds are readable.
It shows 5:03
